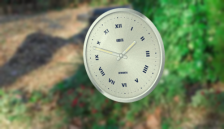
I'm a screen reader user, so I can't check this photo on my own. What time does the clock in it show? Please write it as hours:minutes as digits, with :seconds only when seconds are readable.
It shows 1:48
